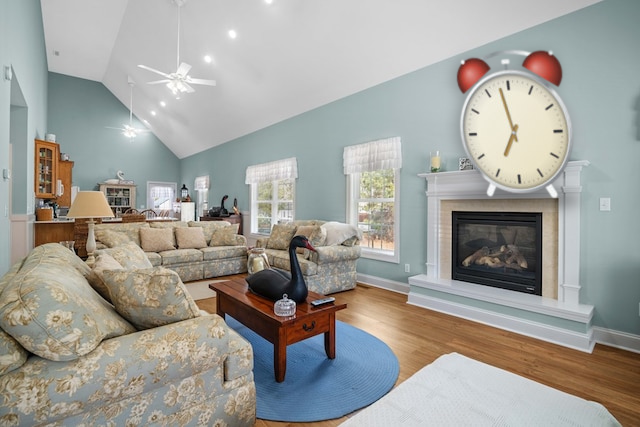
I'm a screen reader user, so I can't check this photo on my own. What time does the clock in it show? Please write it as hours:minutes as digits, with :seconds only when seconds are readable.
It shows 6:58
